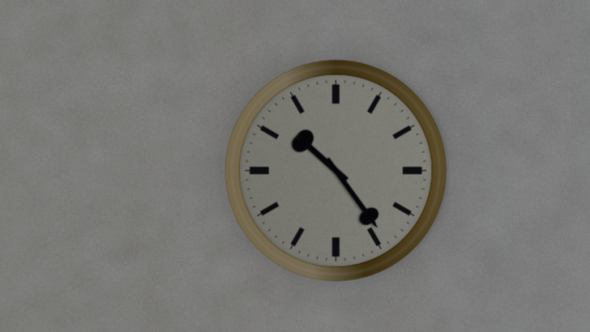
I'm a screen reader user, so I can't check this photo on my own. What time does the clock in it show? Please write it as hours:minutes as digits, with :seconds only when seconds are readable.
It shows 10:24
